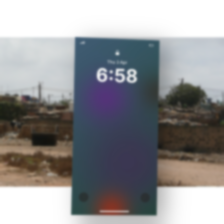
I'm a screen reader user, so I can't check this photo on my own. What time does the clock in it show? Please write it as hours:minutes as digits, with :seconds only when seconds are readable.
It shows 6:58
